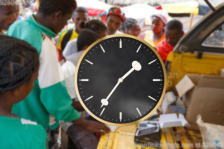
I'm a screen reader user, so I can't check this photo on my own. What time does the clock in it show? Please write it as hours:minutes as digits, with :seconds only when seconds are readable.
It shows 1:36
